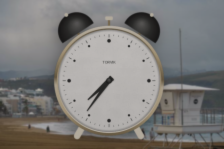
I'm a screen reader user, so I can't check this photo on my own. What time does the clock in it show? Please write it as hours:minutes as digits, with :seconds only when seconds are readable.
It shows 7:36
